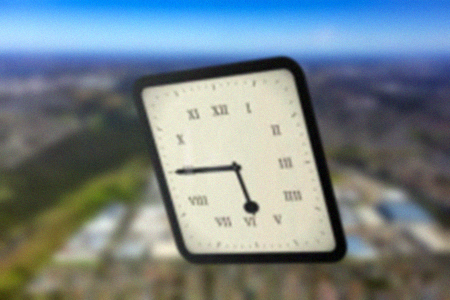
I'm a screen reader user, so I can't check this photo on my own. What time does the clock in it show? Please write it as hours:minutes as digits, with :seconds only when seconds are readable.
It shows 5:45
